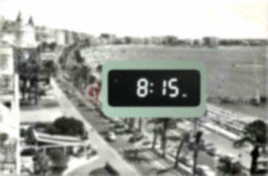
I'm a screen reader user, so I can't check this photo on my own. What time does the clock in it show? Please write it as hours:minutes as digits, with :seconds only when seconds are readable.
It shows 8:15
